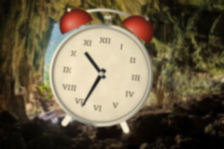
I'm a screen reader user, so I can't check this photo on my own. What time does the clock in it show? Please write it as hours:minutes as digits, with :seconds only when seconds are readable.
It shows 10:34
